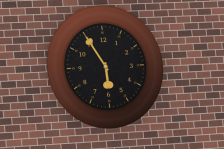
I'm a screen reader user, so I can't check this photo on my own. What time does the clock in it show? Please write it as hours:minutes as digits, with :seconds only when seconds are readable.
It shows 5:55
